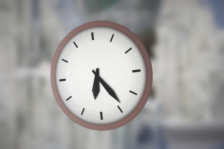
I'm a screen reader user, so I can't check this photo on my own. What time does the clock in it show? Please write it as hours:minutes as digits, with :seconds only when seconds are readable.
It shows 6:24
